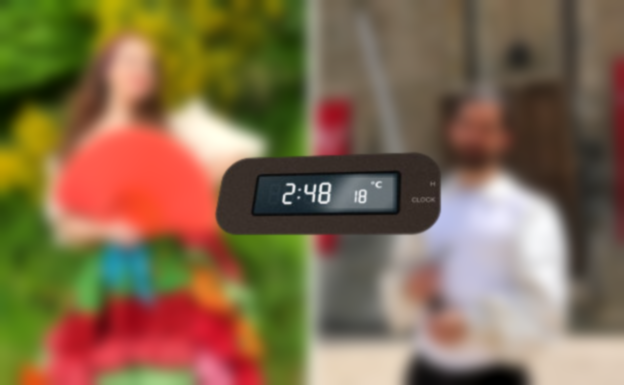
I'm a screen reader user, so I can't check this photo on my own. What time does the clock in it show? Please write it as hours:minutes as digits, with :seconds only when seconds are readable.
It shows 2:48
